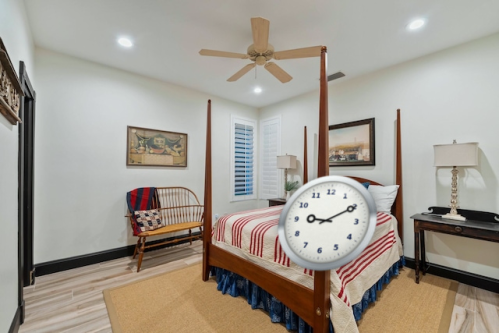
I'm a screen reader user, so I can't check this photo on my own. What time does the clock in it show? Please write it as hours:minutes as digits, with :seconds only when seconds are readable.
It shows 9:10
